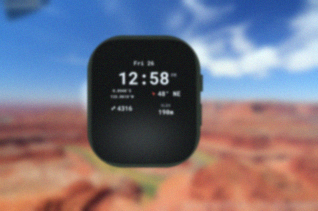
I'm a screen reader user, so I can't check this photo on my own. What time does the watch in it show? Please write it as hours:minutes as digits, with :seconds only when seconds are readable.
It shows 12:58
